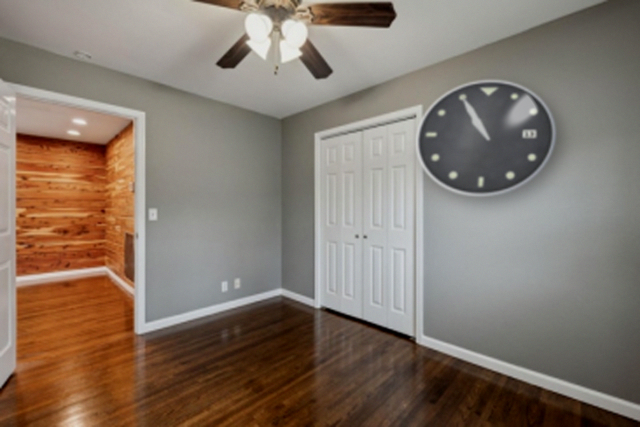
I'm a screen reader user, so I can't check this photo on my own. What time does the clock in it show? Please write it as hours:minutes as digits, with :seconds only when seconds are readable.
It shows 10:55
